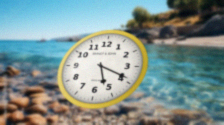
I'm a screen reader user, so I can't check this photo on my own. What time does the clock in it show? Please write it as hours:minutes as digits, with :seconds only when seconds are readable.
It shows 5:19
